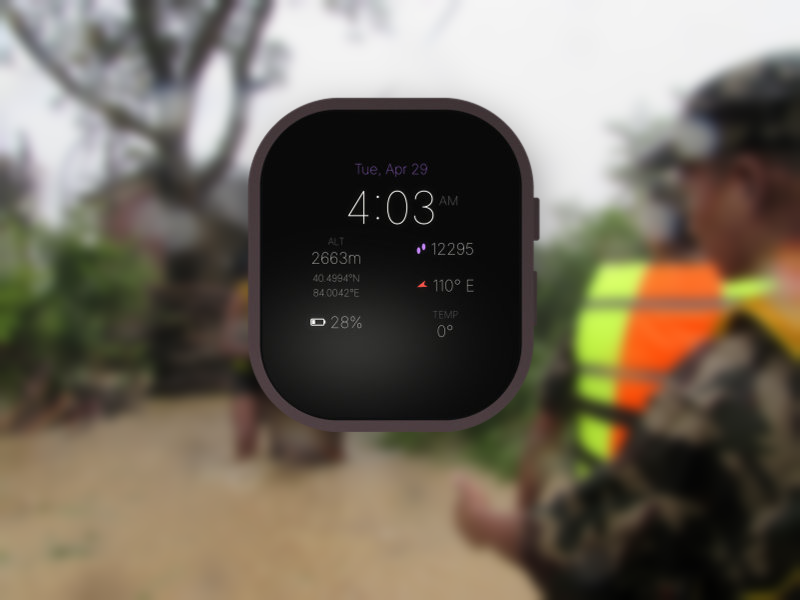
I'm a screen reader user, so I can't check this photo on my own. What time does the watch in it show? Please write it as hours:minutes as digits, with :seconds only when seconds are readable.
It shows 4:03
